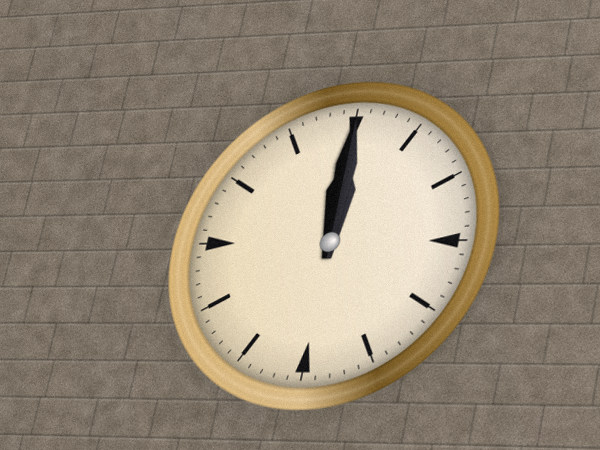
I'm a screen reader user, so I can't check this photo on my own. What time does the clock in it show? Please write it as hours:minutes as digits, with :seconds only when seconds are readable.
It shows 12:00
